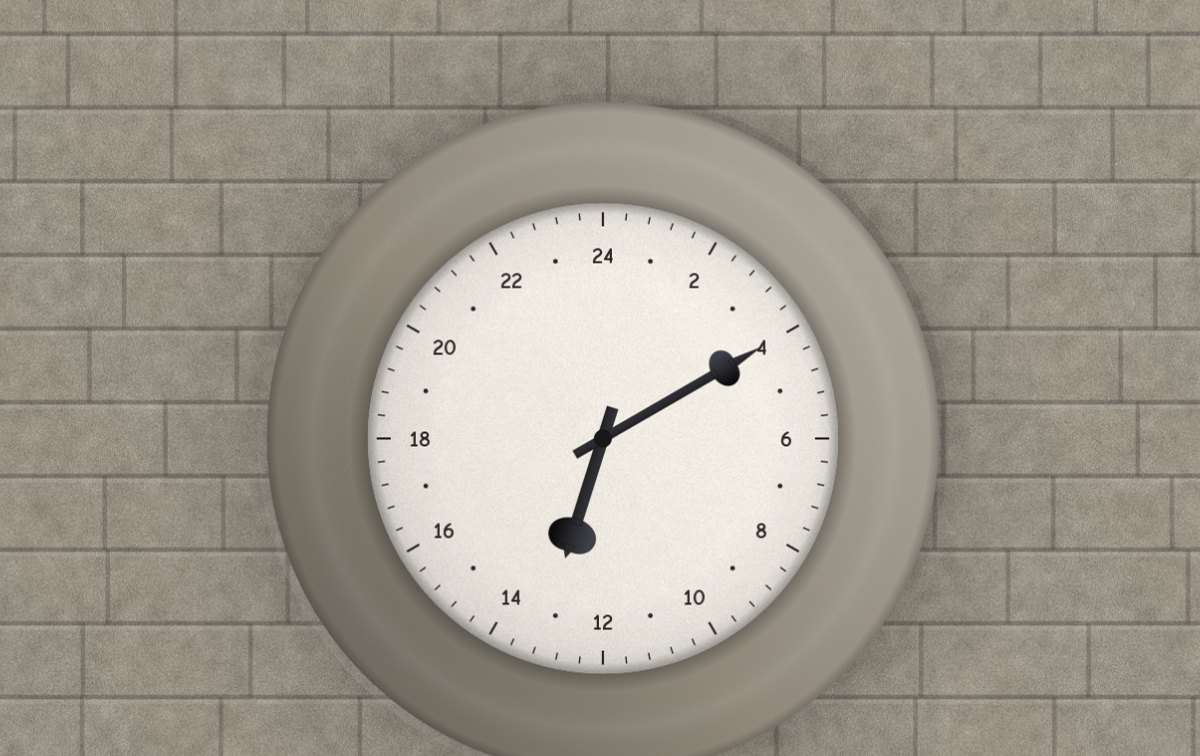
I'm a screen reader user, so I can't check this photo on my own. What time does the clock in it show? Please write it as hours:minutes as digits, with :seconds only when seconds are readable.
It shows 13:10
